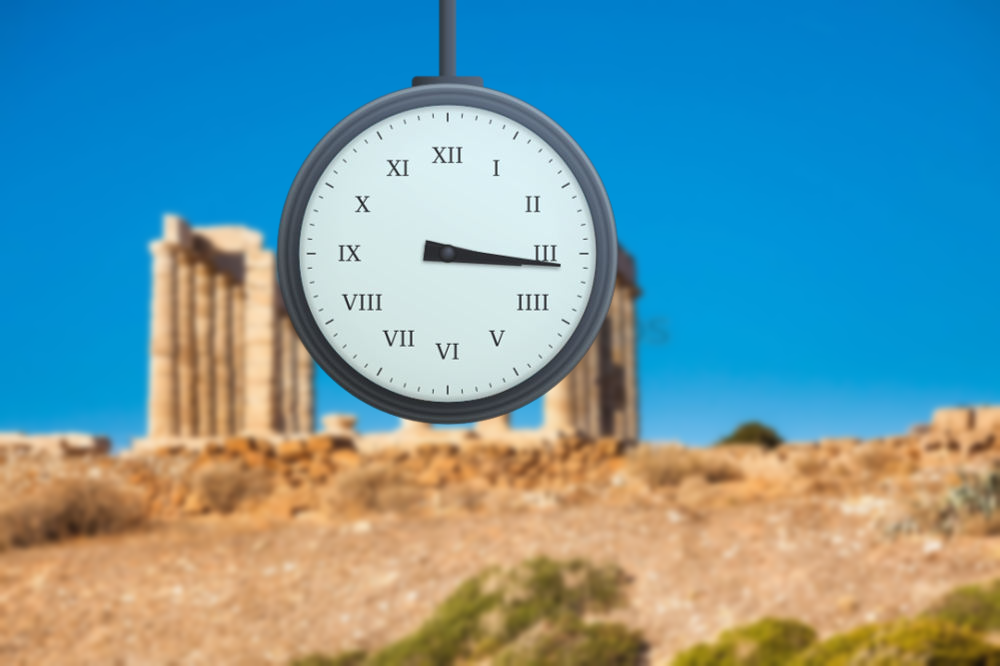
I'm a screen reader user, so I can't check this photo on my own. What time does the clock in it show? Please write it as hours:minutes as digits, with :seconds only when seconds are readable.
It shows 3:16
